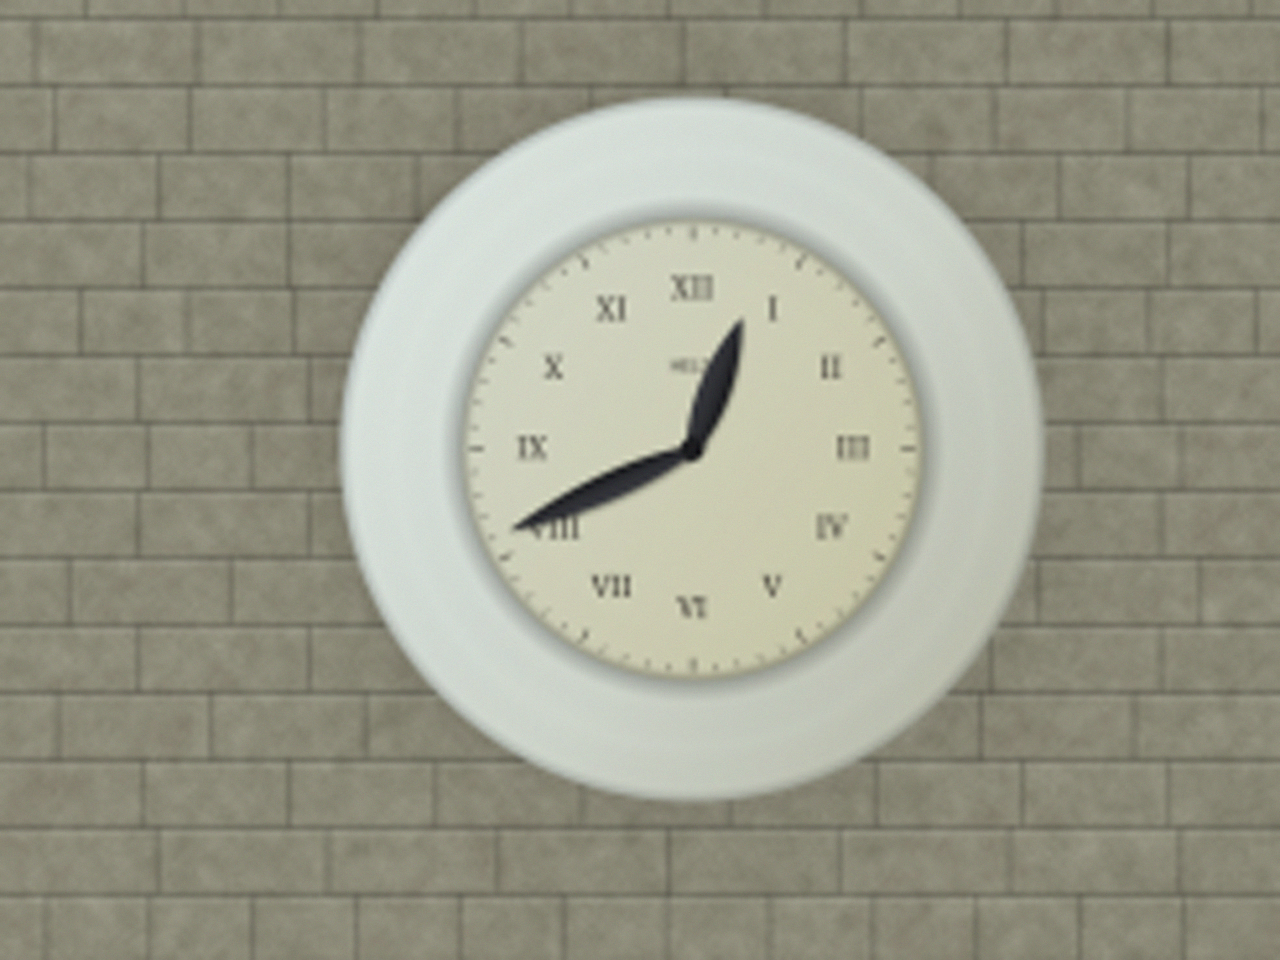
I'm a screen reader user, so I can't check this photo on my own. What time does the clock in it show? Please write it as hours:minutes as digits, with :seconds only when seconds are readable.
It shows 12:41
